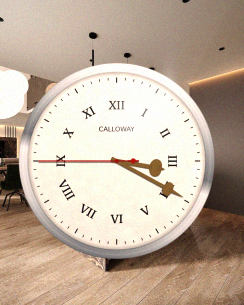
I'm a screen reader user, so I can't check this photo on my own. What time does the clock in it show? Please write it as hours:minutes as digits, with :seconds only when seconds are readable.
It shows 3:19:45
